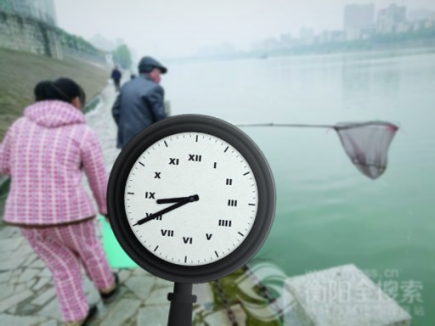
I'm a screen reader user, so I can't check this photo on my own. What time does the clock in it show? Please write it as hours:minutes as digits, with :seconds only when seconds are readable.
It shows 8:40
